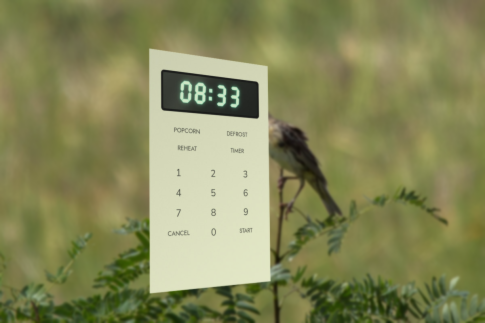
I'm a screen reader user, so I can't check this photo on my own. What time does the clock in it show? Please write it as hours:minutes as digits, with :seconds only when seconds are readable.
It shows 8:33
